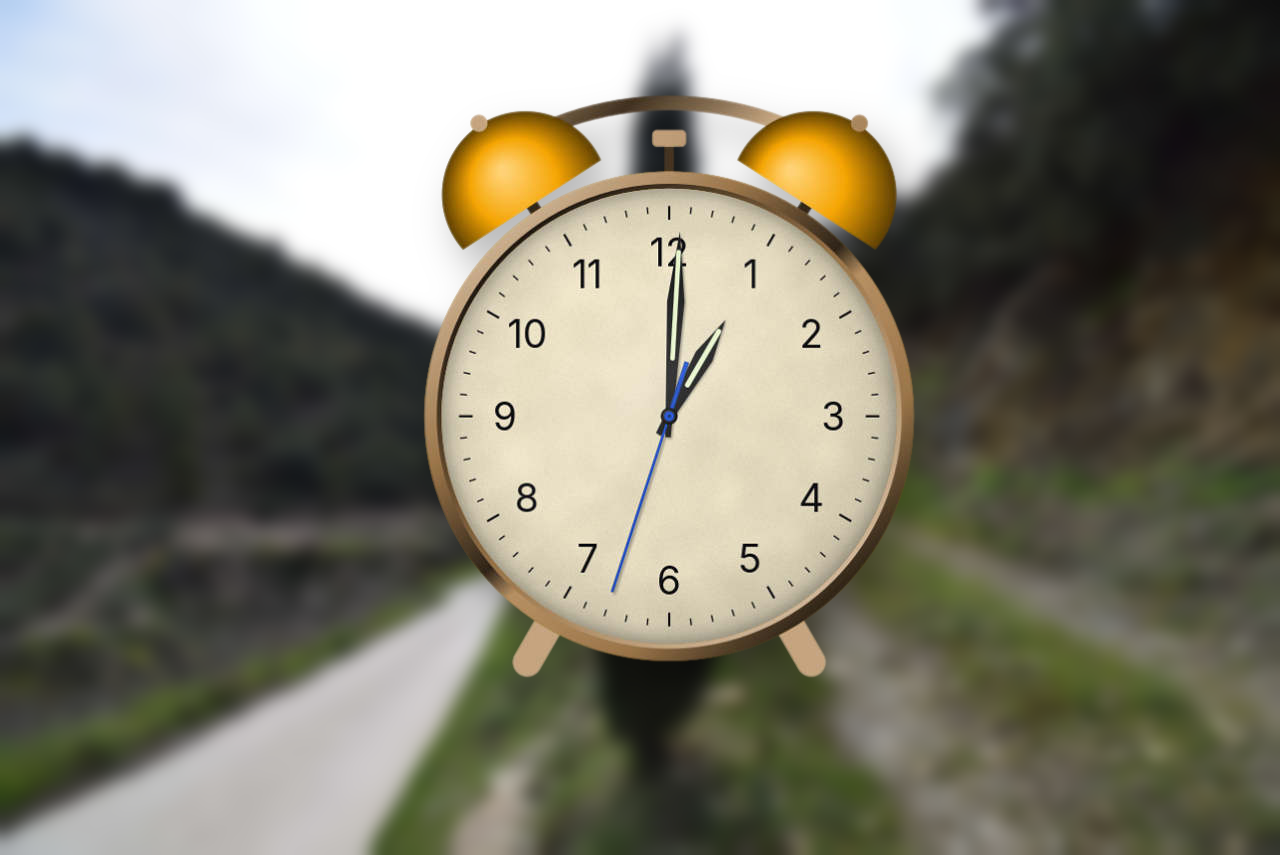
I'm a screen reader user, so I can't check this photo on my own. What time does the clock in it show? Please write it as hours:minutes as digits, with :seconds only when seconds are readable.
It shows 1:00:33
